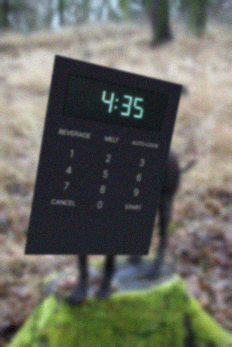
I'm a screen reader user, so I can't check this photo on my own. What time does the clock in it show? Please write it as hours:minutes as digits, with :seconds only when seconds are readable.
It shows 4:35
